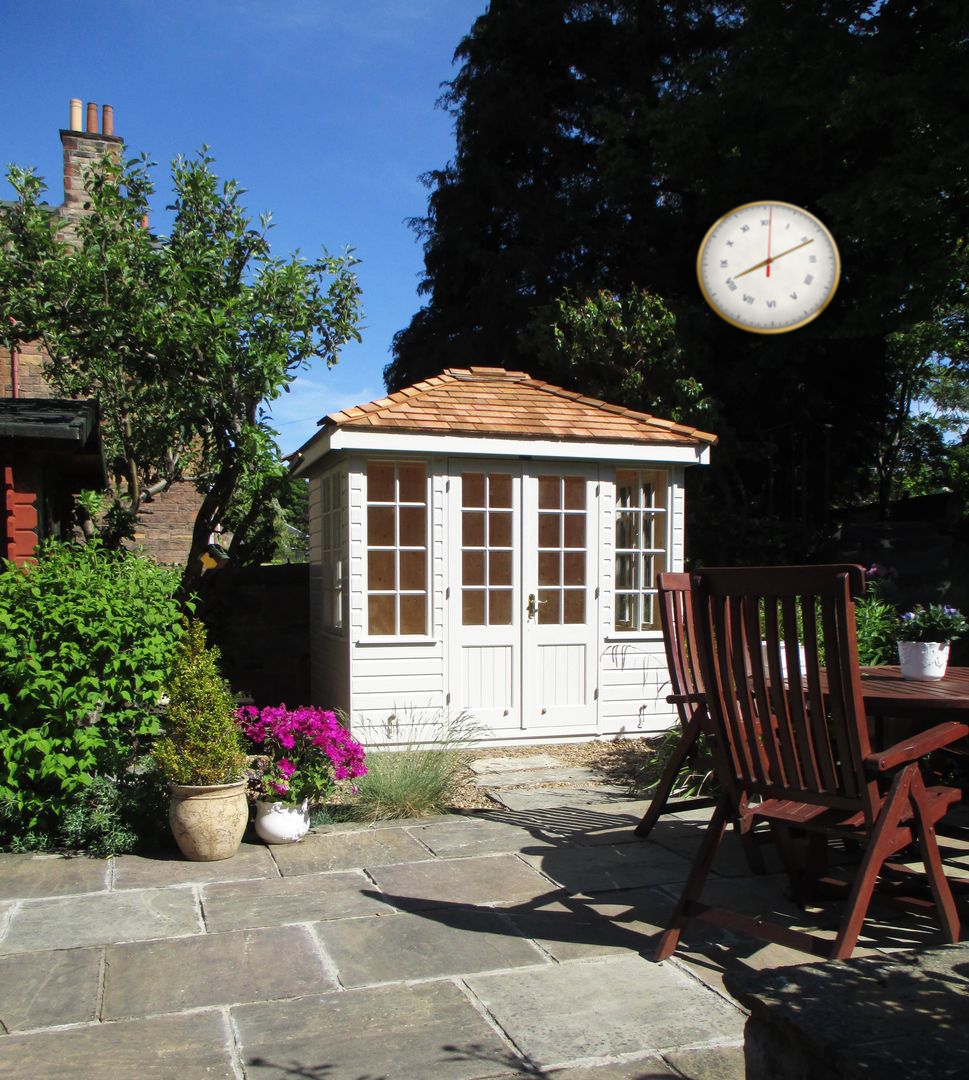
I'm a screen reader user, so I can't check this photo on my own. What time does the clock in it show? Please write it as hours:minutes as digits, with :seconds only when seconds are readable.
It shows 8:11:01
